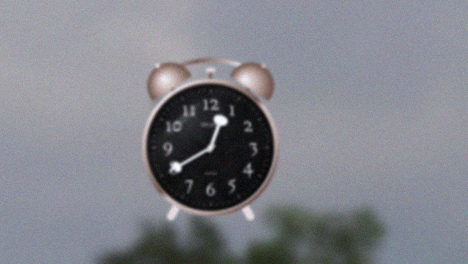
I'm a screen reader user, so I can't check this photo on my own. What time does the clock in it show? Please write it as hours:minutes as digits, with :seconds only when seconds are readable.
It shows 12:40
